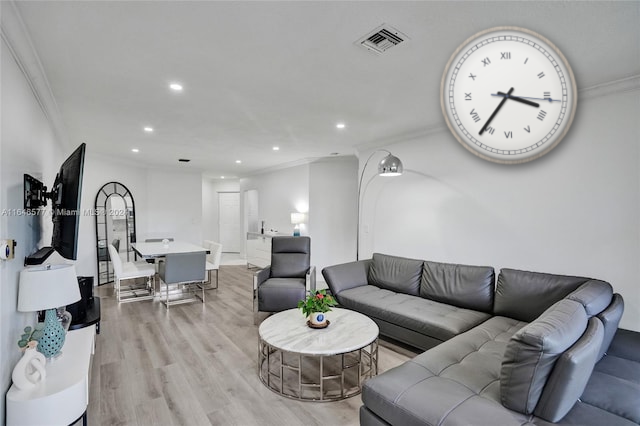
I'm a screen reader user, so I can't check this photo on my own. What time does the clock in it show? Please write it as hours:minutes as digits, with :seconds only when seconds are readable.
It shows 3:36:16
